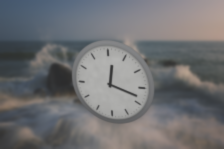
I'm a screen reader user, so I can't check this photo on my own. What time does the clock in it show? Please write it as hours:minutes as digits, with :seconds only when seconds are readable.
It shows 12:18
